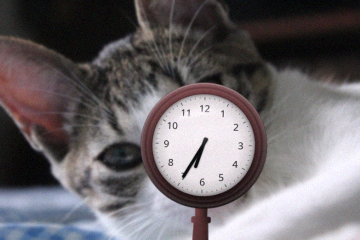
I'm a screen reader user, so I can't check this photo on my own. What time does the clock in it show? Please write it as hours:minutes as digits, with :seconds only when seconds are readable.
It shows 6:35
